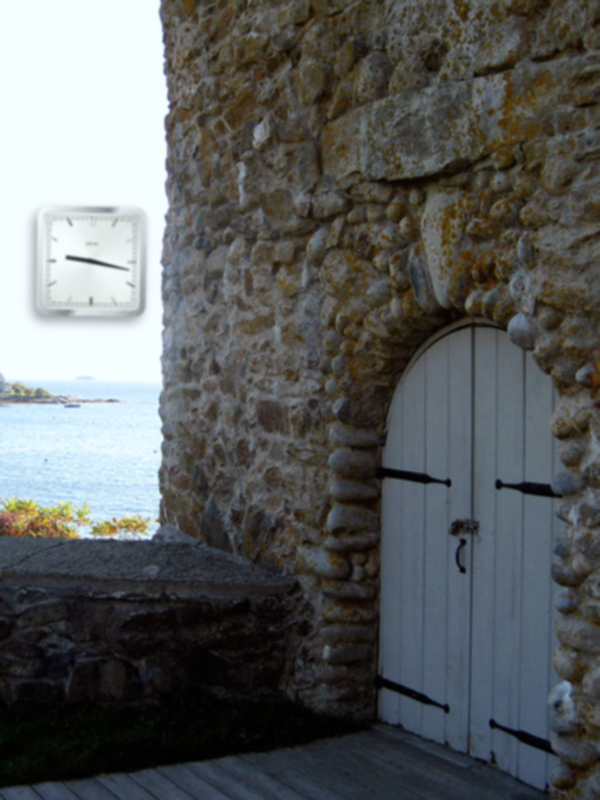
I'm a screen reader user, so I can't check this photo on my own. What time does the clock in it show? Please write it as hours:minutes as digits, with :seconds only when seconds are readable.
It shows 9:17
